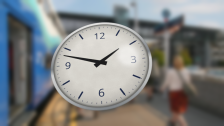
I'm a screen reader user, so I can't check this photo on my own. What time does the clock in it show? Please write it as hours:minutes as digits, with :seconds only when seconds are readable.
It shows 1:48
